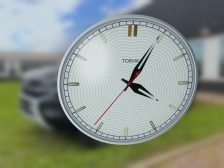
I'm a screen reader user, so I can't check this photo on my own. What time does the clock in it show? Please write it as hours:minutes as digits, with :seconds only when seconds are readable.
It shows 4:04:36
